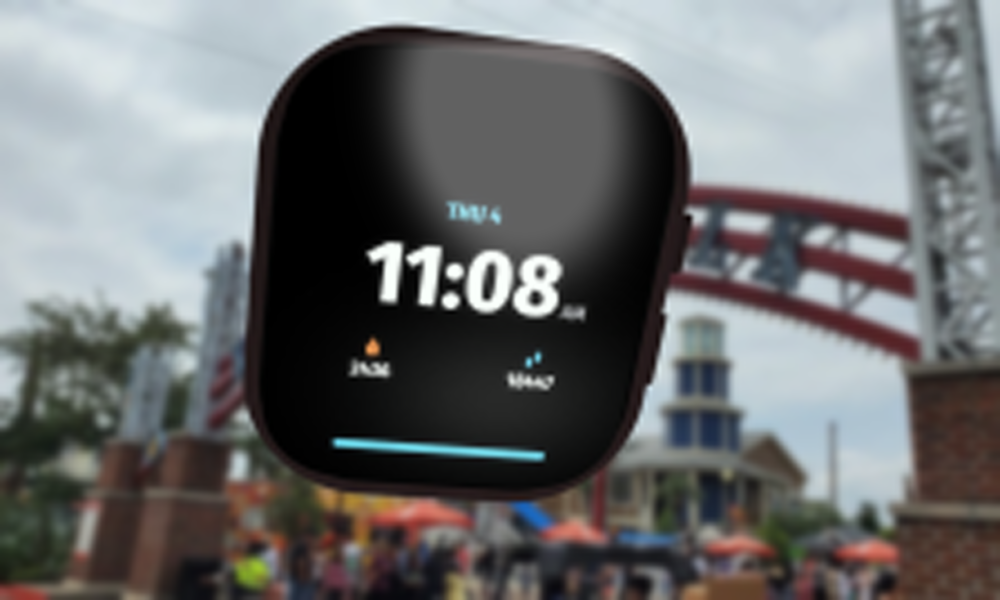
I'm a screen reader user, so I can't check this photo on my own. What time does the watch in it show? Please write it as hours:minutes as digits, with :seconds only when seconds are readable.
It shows 11:08
